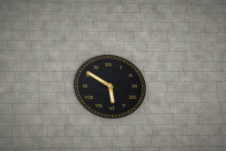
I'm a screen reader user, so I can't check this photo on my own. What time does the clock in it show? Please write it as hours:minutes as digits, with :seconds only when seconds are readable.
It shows 5:51
